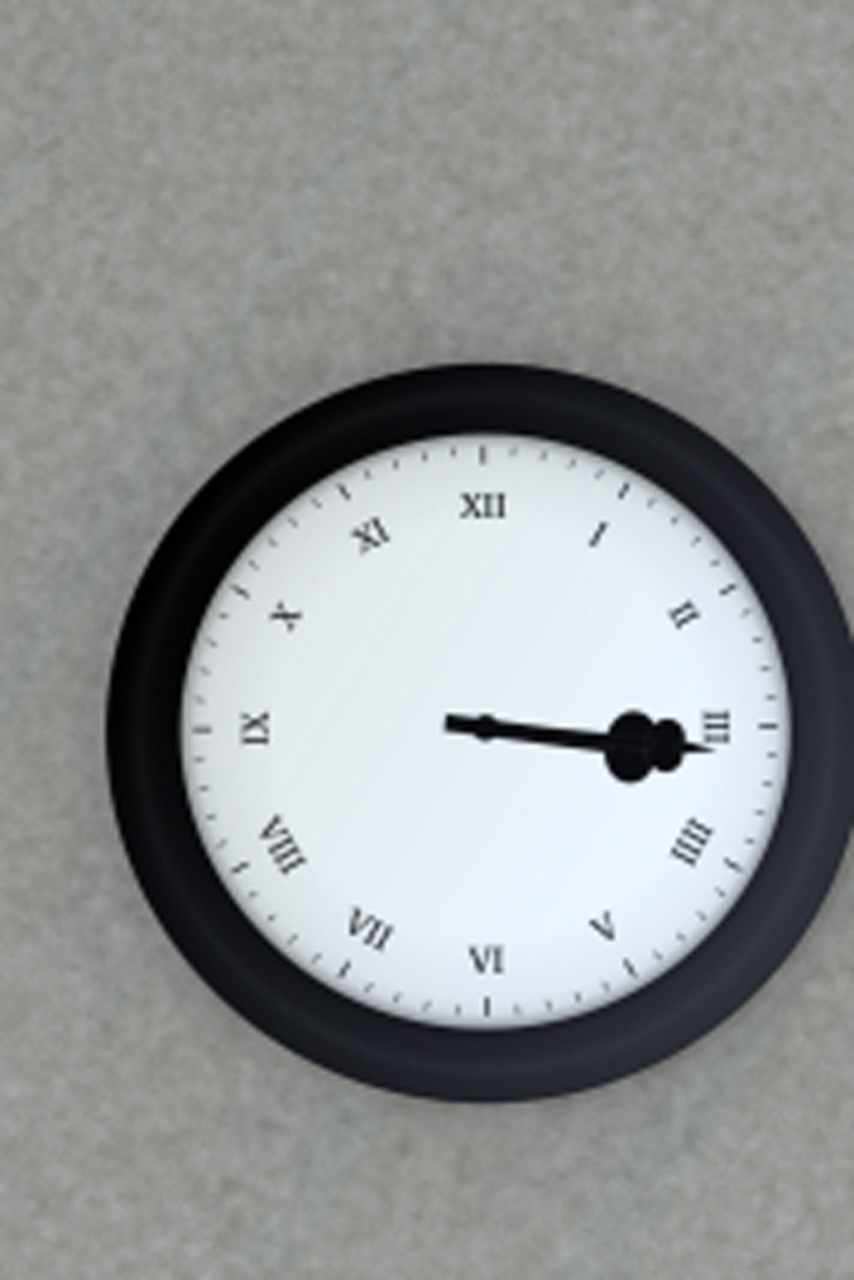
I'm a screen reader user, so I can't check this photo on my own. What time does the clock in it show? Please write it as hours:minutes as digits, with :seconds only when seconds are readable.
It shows 3:16
